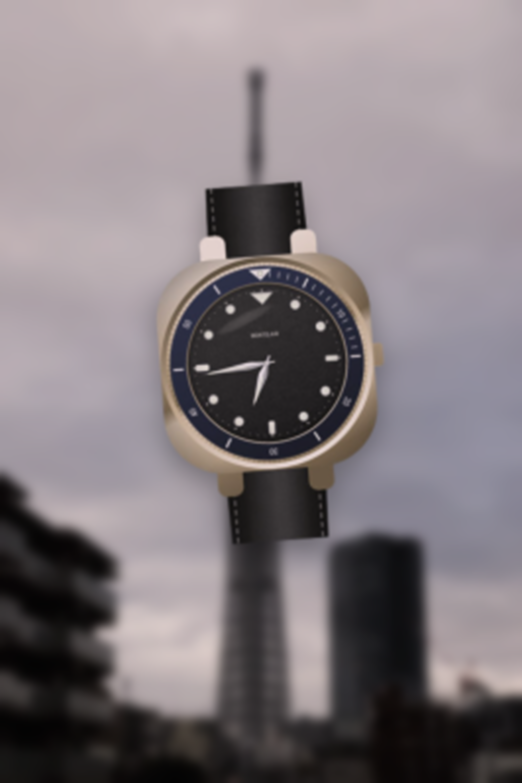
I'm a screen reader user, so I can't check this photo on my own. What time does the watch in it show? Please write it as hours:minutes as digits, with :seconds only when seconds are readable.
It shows 6:44
